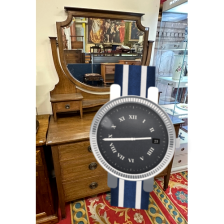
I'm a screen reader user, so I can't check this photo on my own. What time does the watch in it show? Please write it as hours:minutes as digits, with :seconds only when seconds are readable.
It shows 2:44
